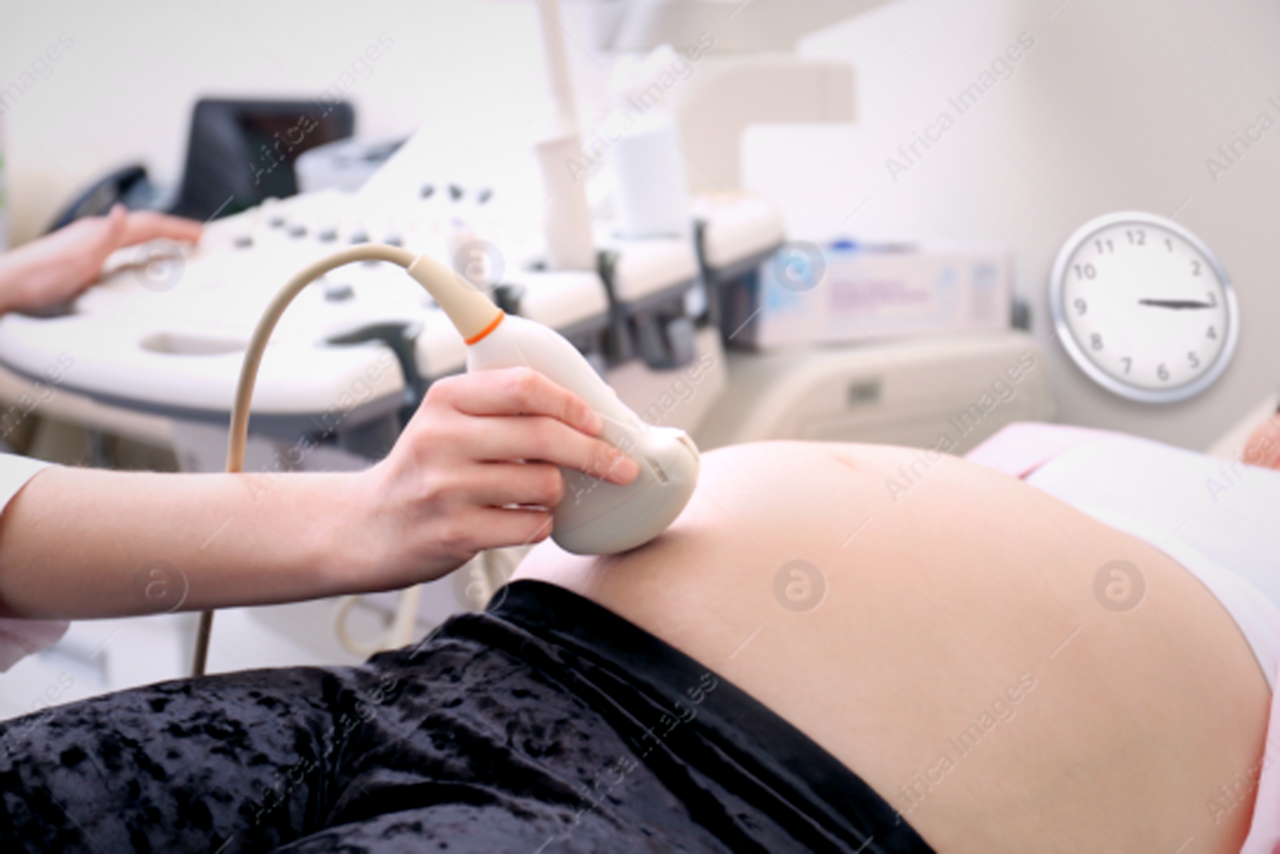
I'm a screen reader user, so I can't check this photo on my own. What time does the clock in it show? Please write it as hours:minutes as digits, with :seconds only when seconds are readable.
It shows 3:16
